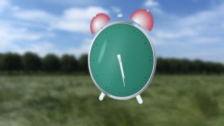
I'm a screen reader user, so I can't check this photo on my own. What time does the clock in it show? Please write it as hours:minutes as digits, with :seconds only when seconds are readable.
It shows 5:28
